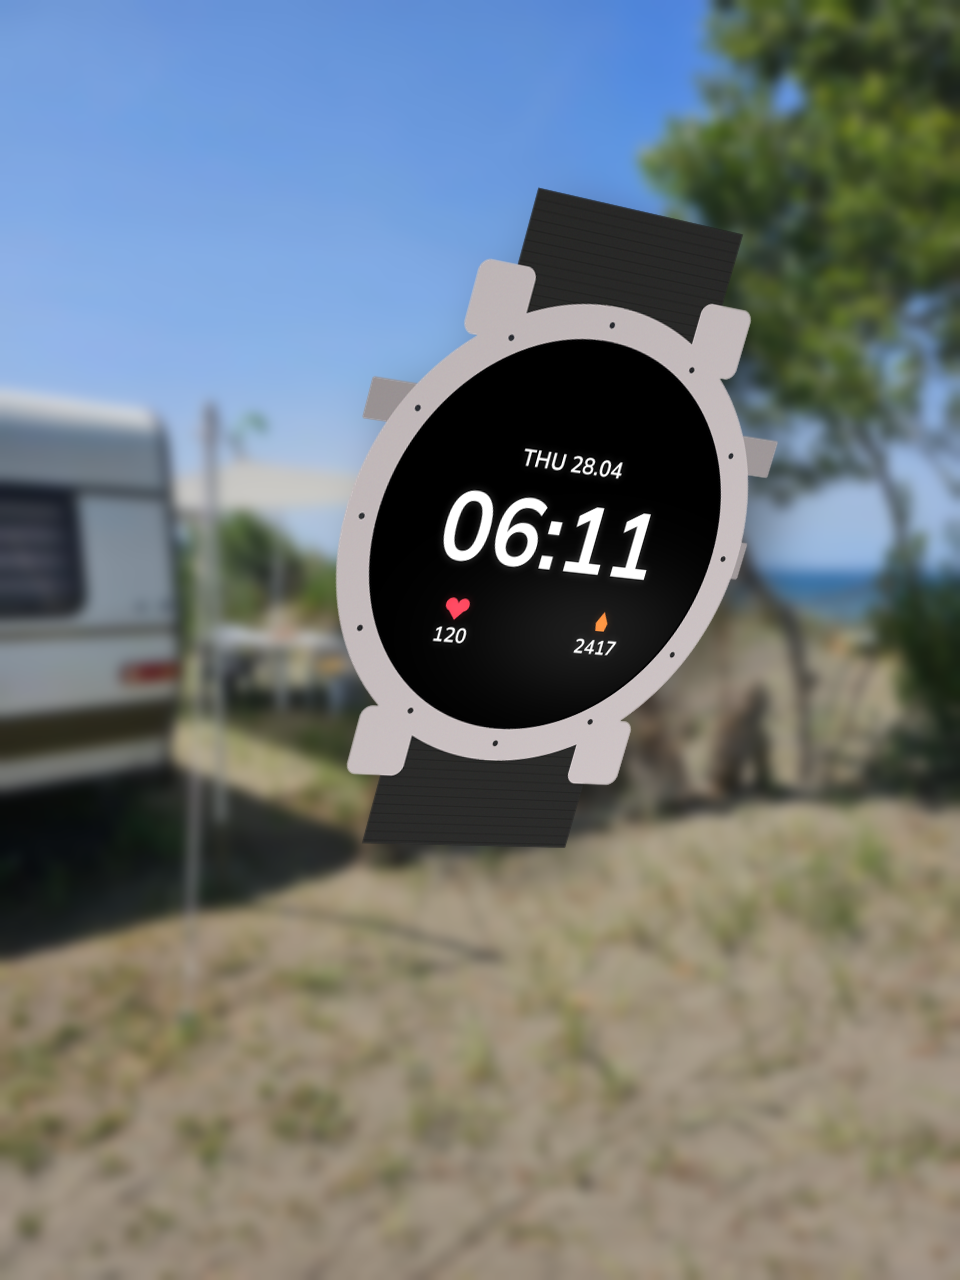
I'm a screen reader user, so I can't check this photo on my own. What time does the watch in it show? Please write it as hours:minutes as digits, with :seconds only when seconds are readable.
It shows 6:11
